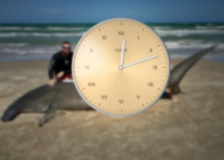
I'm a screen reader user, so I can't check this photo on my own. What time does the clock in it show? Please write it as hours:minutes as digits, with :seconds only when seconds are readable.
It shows 12:12
